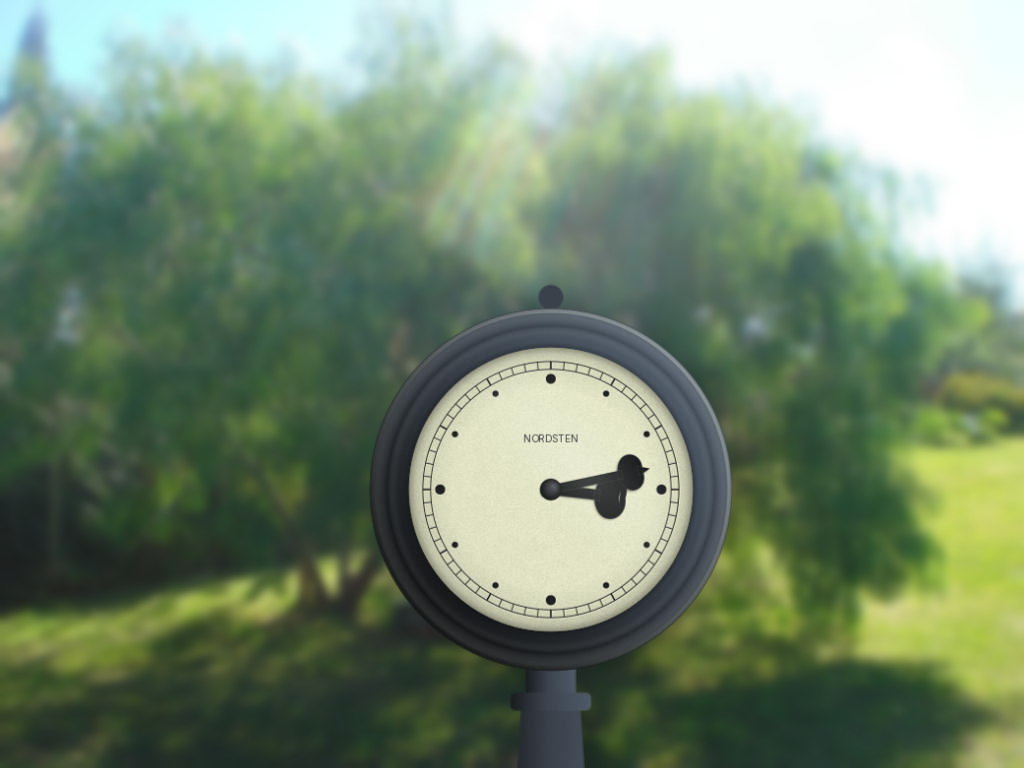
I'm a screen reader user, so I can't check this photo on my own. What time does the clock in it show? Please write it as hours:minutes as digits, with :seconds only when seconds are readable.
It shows 3:13
